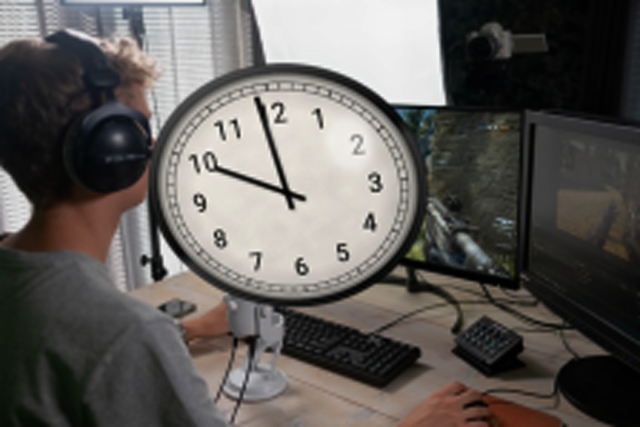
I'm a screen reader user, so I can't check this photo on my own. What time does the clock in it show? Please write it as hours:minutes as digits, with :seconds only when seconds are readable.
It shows 9:59
